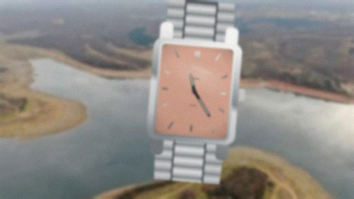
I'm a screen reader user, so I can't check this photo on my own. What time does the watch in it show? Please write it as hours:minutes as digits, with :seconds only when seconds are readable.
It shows 11:24
